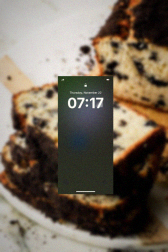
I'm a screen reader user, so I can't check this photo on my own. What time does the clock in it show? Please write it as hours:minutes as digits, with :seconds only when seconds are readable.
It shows 7:17
